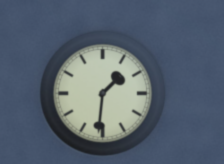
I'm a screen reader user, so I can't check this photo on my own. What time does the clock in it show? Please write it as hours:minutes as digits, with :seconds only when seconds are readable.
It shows 1:31
